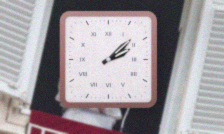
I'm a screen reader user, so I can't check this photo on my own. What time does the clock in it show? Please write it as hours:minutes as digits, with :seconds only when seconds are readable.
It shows 2:08
